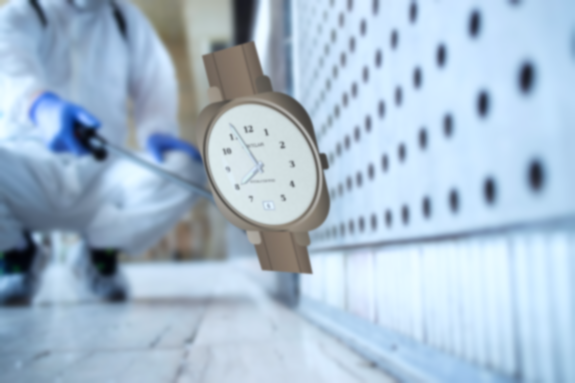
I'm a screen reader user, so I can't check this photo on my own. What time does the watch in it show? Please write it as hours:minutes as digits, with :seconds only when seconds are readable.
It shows 7:56
